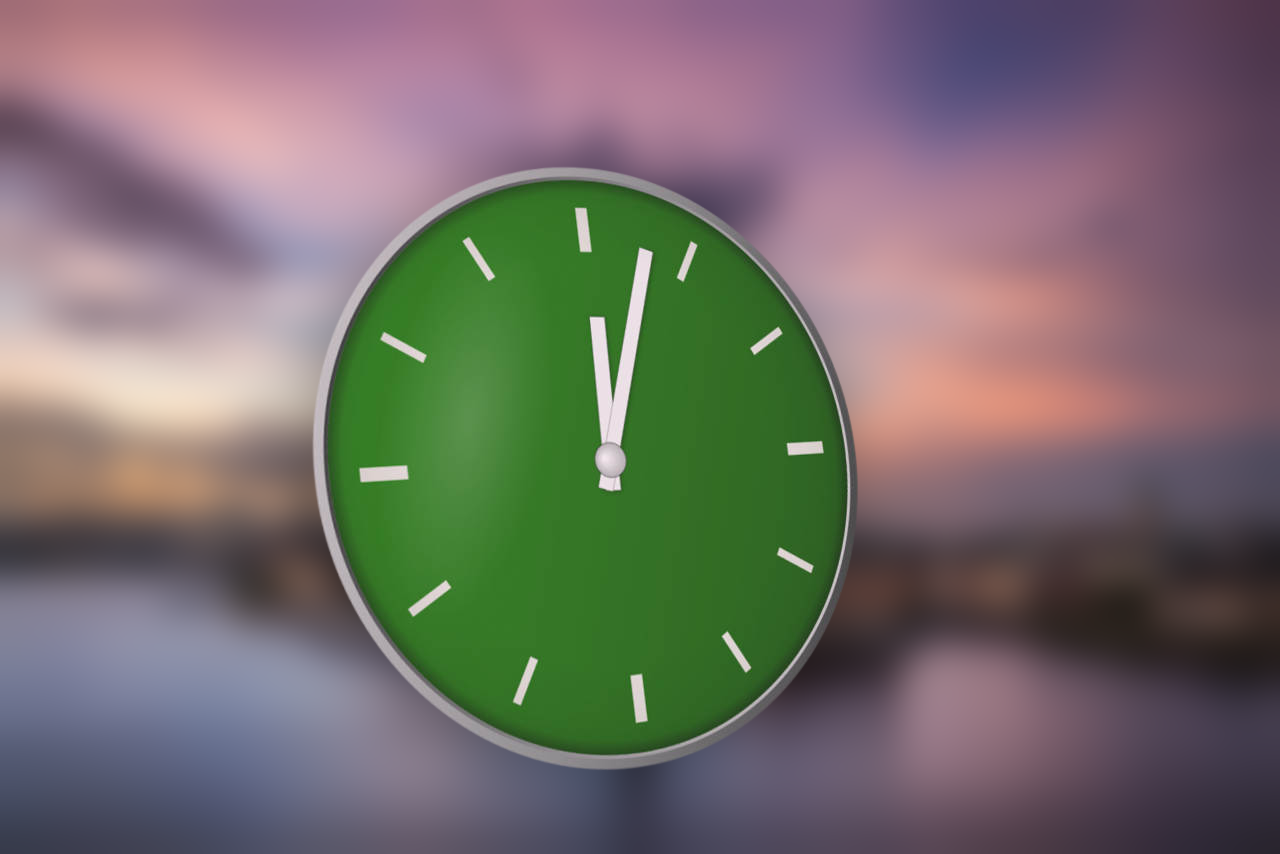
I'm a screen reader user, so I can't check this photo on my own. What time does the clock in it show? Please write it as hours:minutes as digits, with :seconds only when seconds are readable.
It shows 12:03
